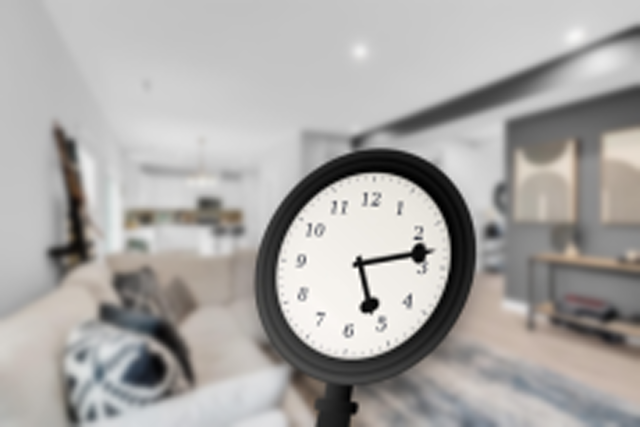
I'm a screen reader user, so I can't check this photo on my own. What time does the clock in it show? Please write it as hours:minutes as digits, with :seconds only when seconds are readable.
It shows 5:13
